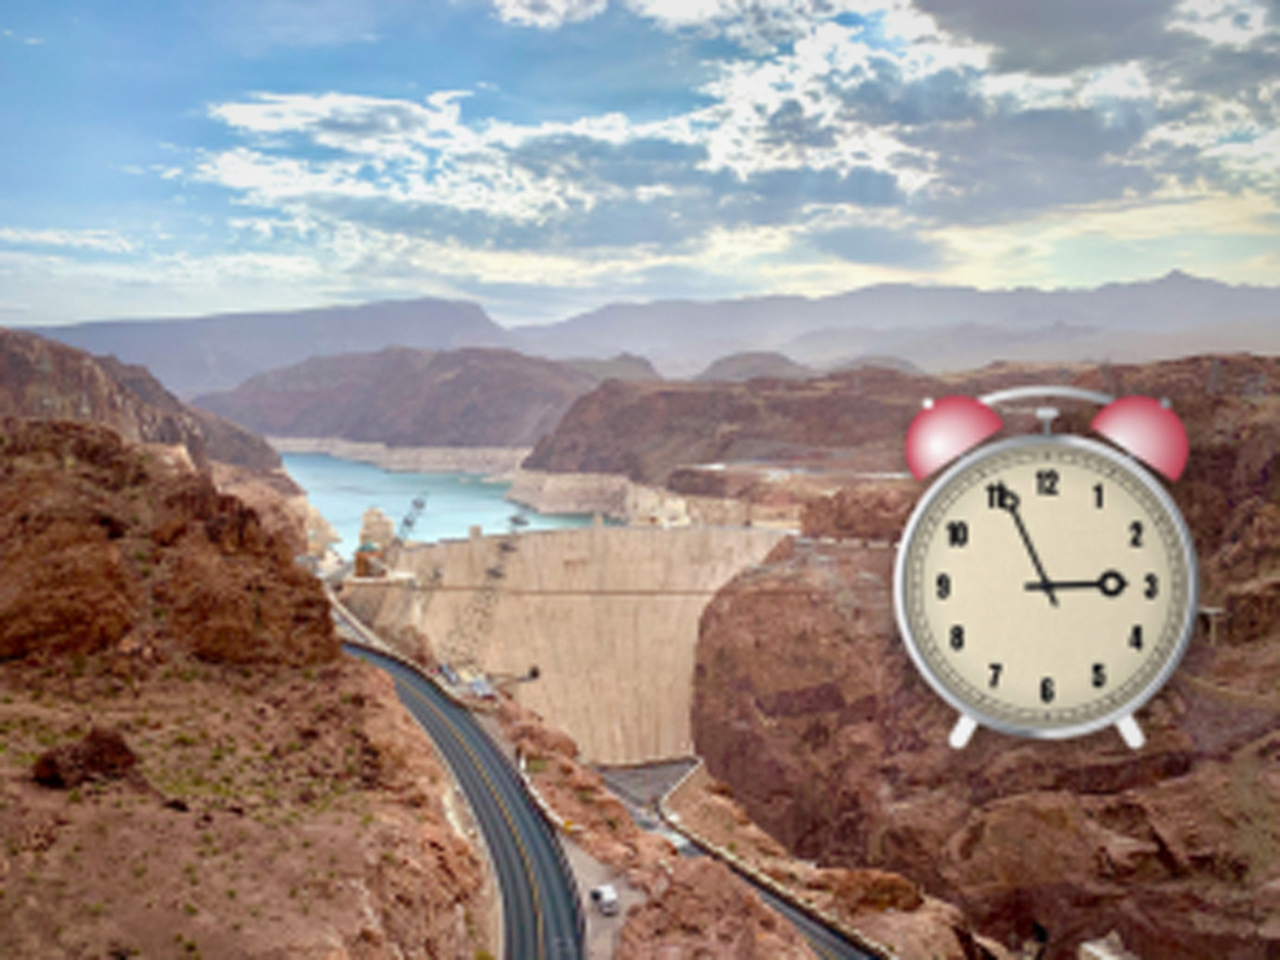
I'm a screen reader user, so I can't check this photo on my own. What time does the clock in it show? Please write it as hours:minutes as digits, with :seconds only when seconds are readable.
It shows 2:56
